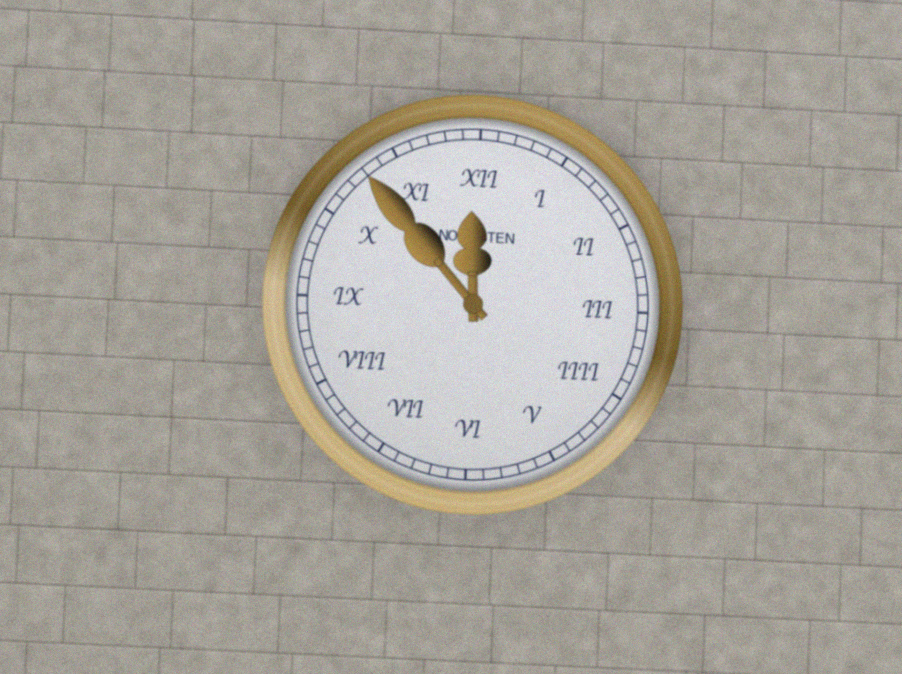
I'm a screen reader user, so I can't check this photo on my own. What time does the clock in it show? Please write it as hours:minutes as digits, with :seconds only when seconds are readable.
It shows 11:53
